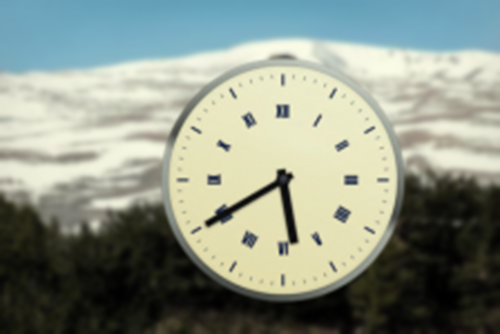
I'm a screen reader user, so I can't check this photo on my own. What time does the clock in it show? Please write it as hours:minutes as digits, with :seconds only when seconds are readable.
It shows 5:40
